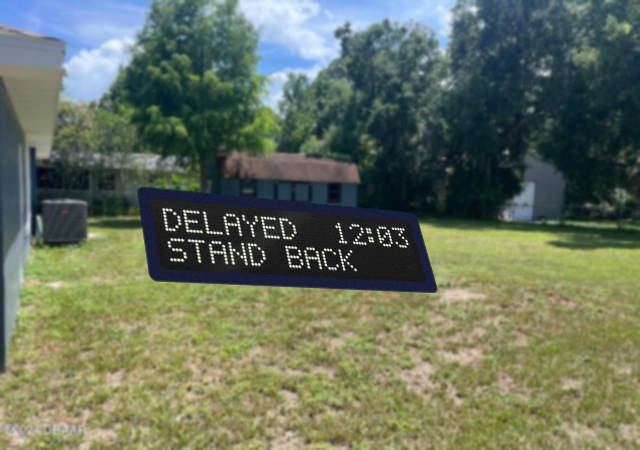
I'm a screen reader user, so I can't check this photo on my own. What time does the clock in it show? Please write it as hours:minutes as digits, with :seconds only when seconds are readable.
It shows 12:03
